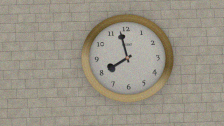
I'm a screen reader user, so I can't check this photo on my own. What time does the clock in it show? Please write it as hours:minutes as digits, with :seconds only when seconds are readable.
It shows 7:58
